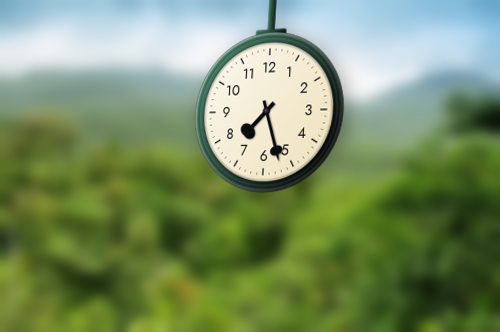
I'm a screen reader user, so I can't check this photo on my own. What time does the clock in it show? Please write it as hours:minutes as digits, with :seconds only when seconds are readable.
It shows 7:27
